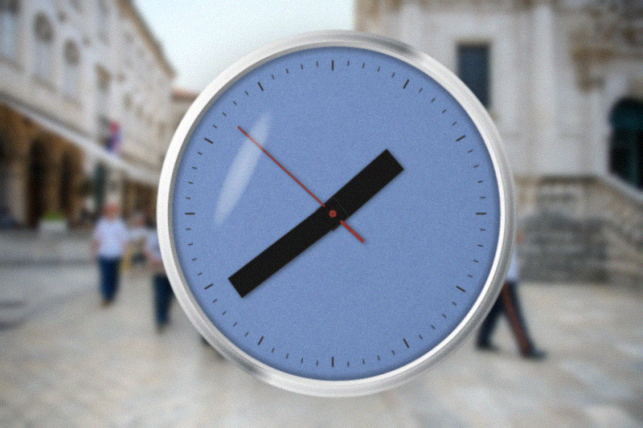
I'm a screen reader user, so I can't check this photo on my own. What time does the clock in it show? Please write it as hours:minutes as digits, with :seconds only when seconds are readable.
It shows 1:38:52
